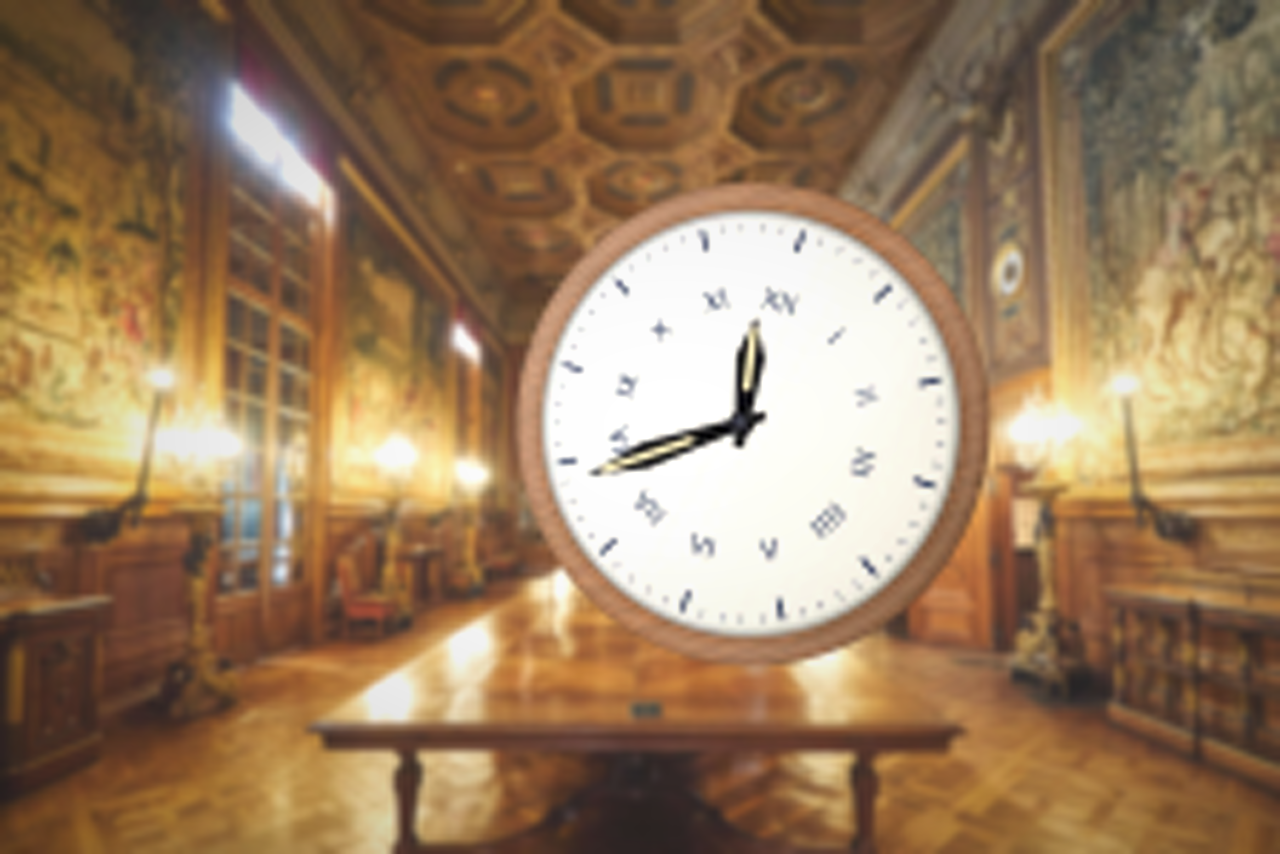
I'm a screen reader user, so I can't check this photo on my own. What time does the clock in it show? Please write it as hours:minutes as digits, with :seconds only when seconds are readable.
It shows 11:39
